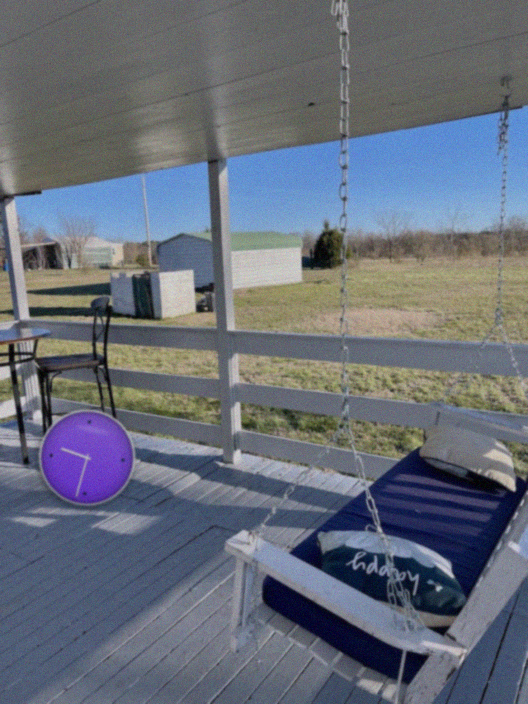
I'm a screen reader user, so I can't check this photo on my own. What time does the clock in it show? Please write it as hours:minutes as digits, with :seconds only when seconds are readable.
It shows 9:32
